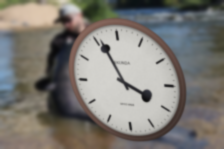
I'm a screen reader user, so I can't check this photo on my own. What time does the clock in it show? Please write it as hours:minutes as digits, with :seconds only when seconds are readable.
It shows 3:56
